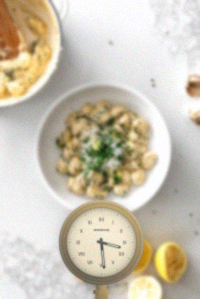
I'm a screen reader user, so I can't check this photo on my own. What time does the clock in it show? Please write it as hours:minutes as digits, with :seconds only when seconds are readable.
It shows 3:29
